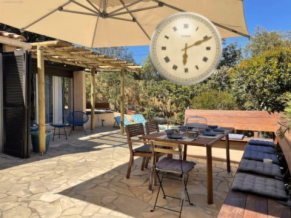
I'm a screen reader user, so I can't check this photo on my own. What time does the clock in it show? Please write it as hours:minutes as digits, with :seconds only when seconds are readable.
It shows 6:11
